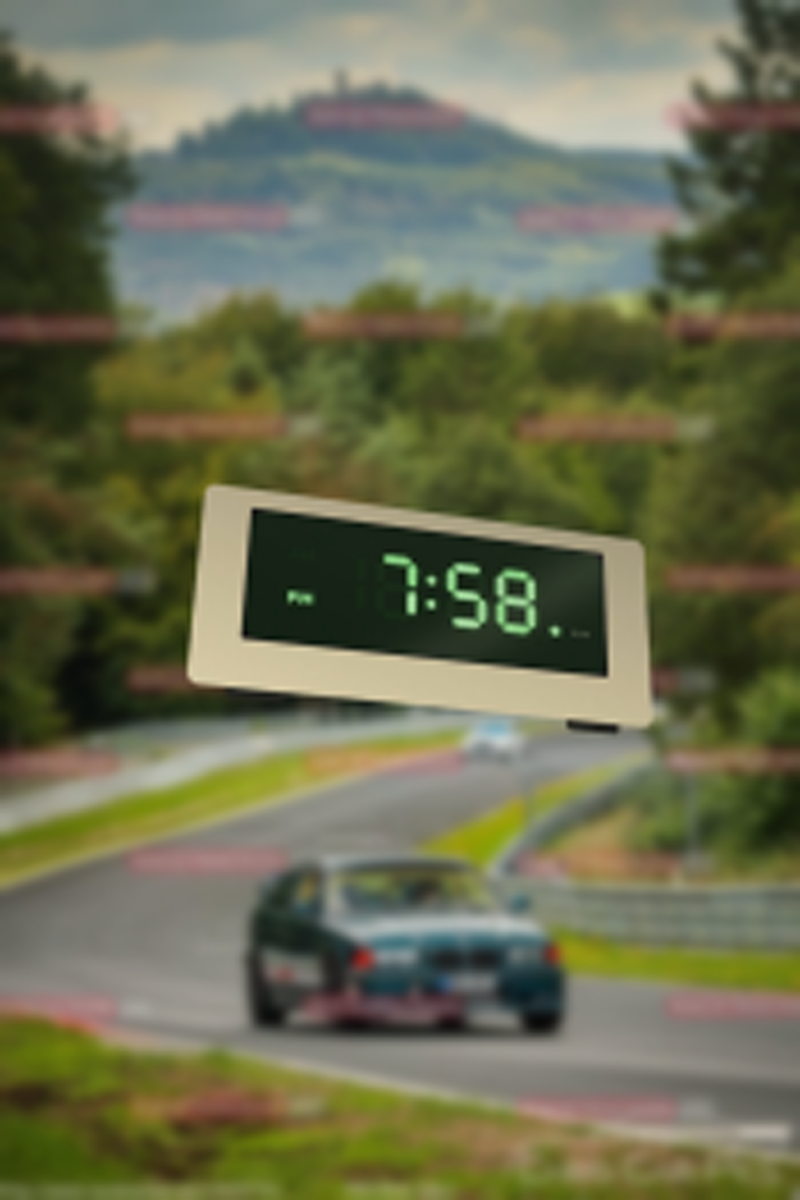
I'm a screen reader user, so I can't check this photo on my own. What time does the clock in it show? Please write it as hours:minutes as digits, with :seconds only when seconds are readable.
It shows 7:58
